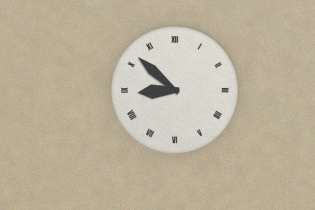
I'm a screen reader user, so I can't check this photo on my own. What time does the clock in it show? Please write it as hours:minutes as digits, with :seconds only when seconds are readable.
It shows 8:52
